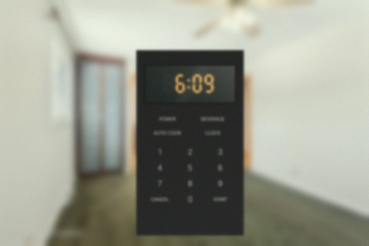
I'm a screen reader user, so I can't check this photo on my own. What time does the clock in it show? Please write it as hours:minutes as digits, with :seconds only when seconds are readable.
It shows 6:09
